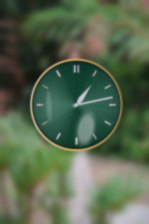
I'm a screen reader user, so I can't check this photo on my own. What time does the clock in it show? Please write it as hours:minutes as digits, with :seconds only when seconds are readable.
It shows 1:13
